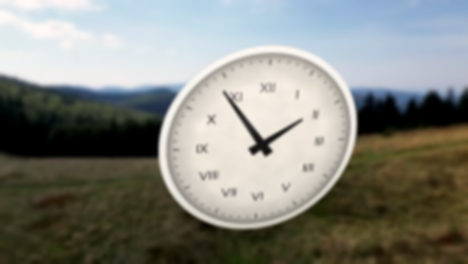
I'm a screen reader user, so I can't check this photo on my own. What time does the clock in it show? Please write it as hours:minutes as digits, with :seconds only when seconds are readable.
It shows 1:54
